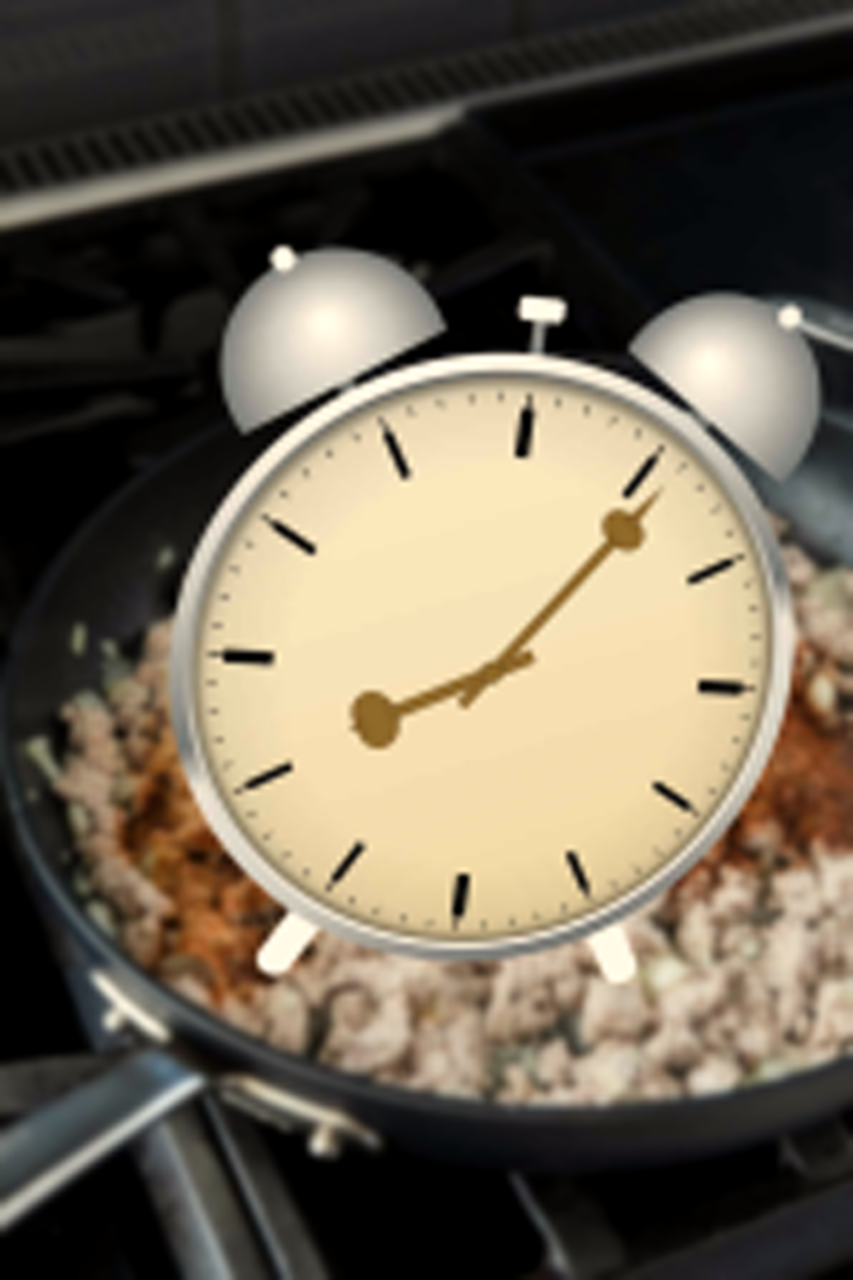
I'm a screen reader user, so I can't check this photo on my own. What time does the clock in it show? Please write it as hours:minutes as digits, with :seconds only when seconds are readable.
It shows 8:06
